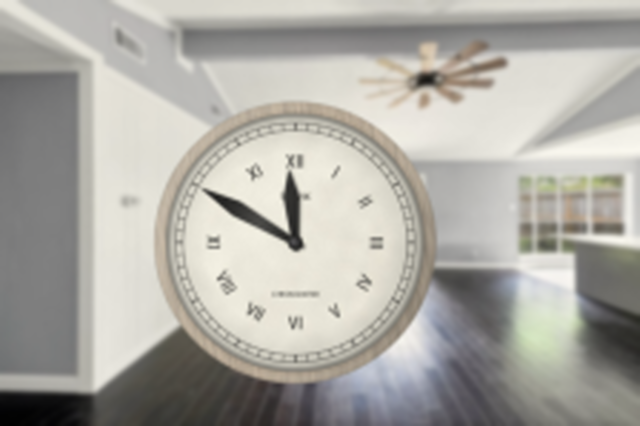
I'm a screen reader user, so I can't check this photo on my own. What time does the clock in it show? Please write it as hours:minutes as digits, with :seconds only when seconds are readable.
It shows 11:50
